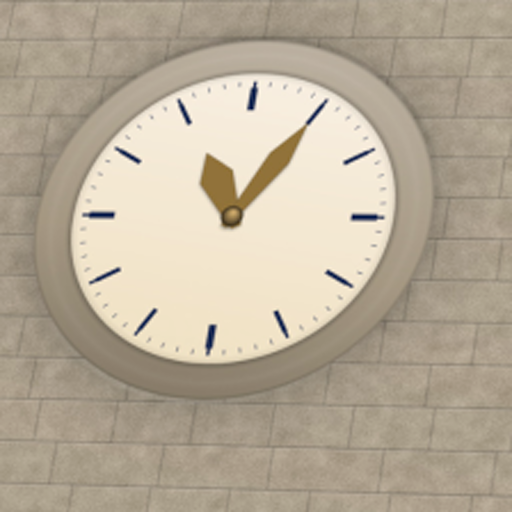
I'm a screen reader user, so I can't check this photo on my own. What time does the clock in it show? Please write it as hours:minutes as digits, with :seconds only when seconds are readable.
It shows 11:05
